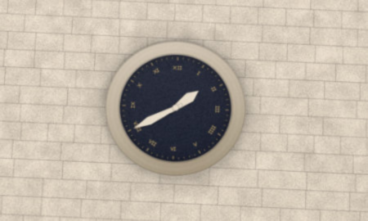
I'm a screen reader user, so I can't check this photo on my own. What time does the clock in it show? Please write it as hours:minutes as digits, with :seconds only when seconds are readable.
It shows 1:40
